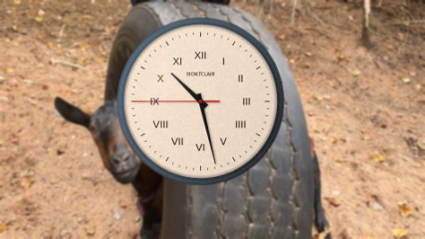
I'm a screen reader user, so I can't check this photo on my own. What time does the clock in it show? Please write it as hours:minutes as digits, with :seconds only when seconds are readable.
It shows 10:27:45
